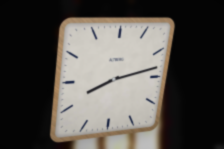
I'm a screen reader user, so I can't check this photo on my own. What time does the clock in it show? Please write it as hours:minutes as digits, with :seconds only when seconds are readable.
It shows 8:13
